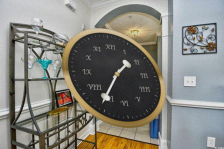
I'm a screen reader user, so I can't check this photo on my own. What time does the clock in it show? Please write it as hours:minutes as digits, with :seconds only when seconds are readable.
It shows 1:36
